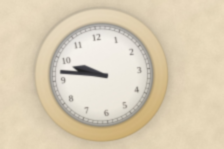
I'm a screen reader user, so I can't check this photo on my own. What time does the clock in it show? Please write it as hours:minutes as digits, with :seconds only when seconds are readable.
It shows 9:47
